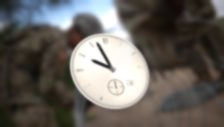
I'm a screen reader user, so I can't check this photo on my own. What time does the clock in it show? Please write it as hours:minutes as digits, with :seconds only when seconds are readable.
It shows 9:57
